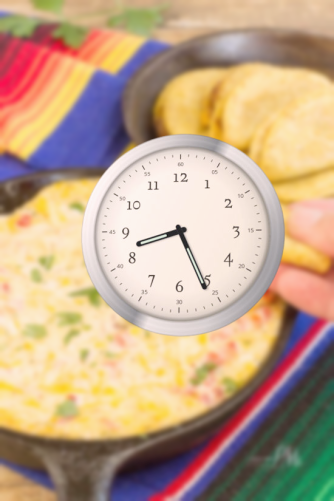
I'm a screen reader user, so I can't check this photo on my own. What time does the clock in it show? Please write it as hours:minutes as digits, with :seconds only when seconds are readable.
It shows 8:26
